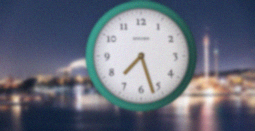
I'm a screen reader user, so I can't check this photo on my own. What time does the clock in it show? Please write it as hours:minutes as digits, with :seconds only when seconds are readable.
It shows 7:27
